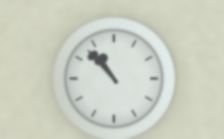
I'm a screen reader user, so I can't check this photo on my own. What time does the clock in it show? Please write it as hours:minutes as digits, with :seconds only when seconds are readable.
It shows 10:53
